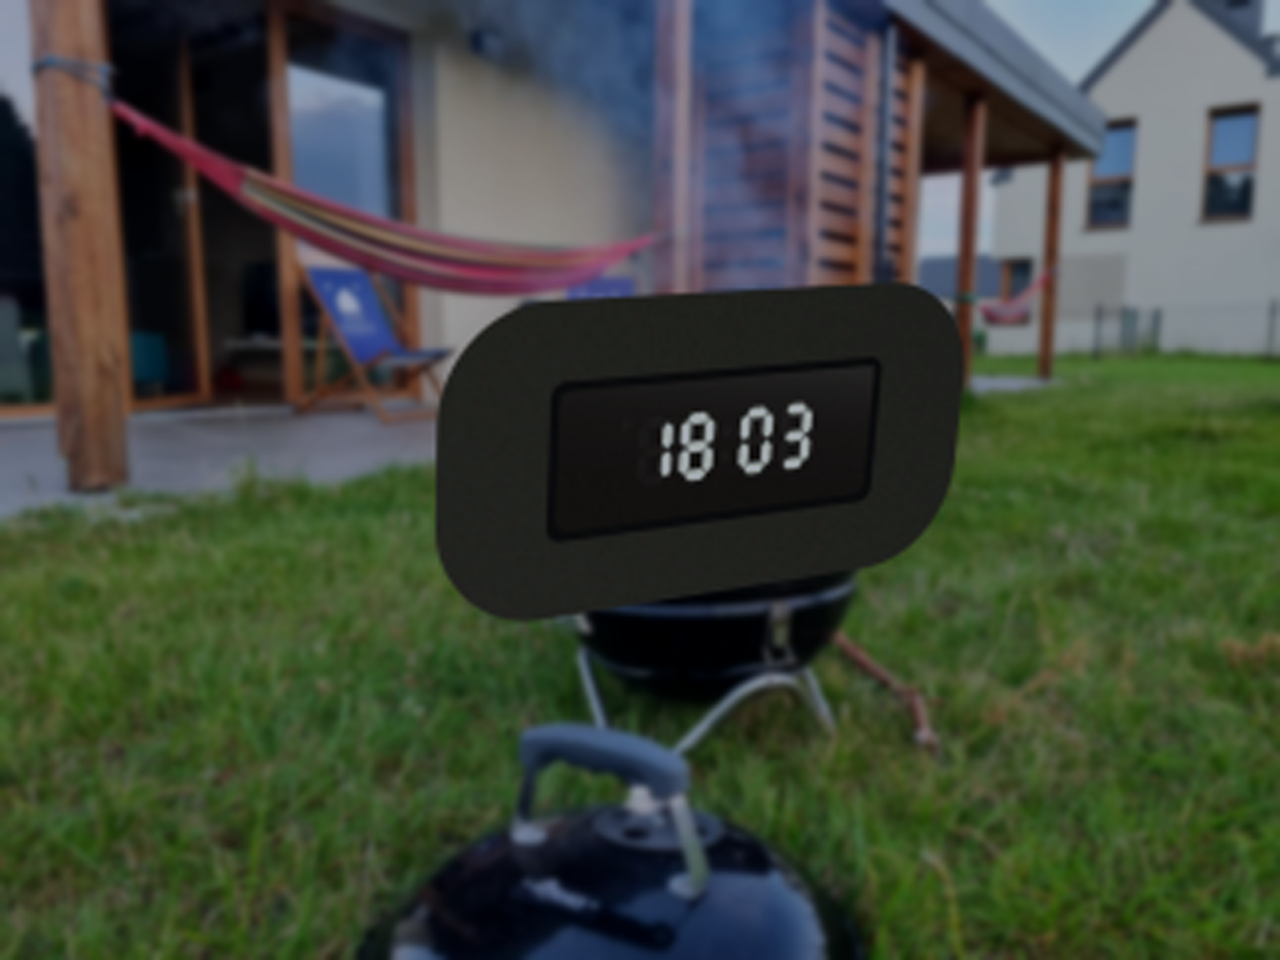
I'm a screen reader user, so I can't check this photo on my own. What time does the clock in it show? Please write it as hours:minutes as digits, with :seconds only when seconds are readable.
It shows 18:03
